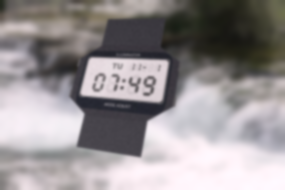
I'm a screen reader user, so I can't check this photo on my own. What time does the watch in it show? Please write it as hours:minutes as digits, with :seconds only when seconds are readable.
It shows 7:49
